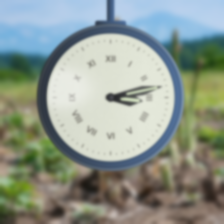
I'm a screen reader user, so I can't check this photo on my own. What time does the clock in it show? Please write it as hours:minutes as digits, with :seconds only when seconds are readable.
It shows 3:13
